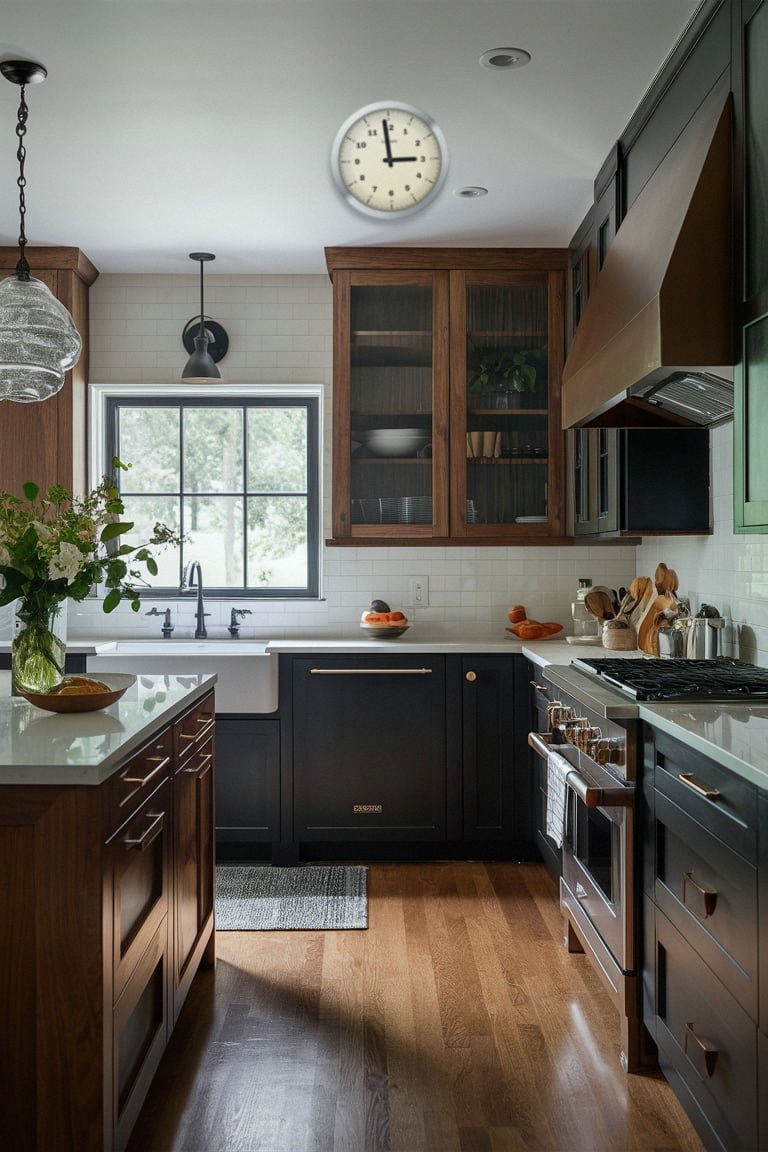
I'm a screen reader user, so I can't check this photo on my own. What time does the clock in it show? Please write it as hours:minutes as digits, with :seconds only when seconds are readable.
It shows 2:59
